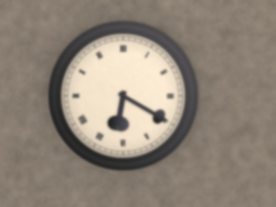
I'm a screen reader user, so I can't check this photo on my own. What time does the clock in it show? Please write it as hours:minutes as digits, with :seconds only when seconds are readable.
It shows 6:20
